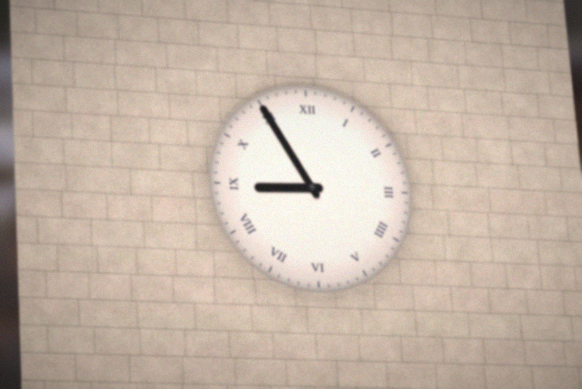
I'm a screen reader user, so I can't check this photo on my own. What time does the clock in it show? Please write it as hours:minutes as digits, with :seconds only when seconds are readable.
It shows 8:55
